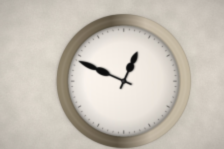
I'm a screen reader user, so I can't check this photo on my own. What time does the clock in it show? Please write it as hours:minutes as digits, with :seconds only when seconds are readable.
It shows 12:49
